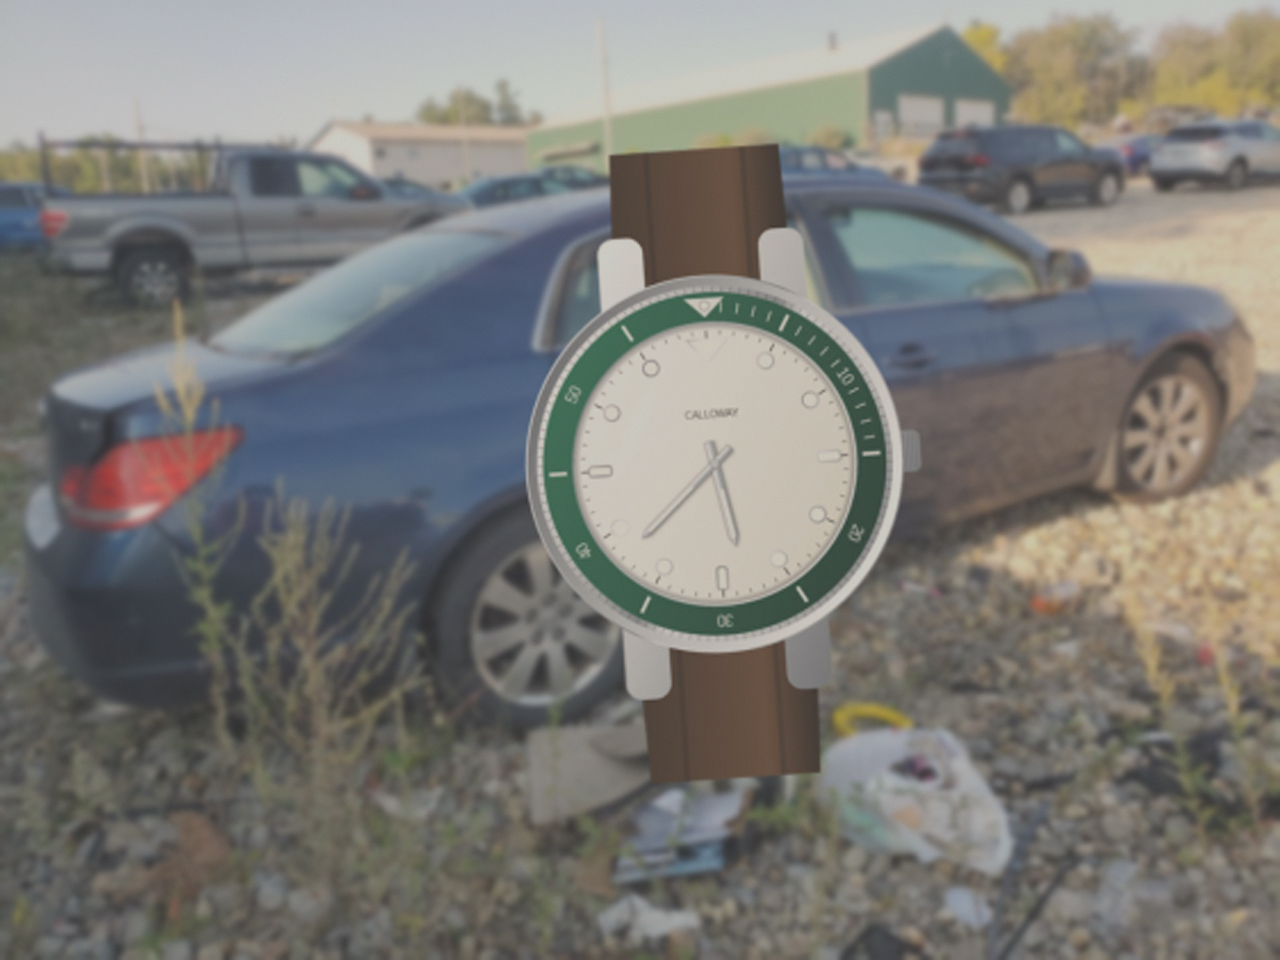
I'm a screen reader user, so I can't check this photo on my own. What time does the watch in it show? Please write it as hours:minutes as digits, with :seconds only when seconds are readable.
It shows 5:38
